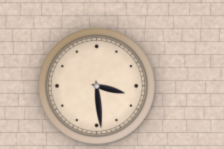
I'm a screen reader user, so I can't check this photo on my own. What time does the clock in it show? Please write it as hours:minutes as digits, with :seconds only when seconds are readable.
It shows 3:29
